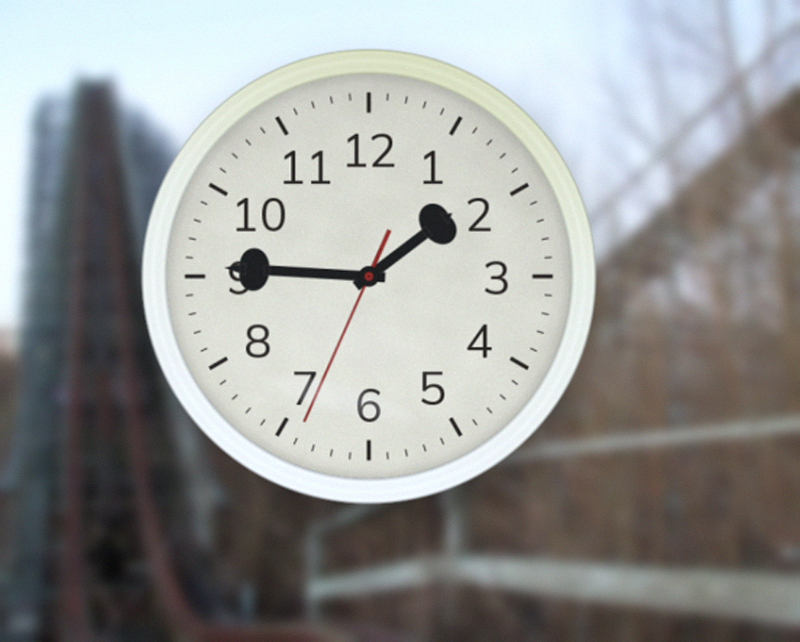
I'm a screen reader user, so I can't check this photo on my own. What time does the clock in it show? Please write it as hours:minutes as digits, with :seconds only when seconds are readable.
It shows 1:45:34
